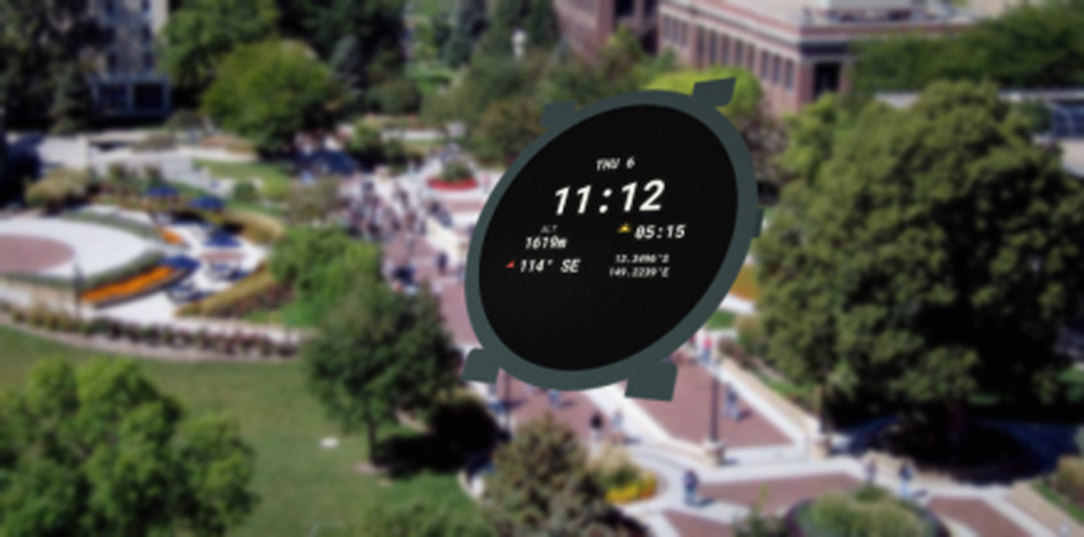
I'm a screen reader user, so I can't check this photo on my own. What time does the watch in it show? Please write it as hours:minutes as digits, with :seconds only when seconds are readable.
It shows 11:12
